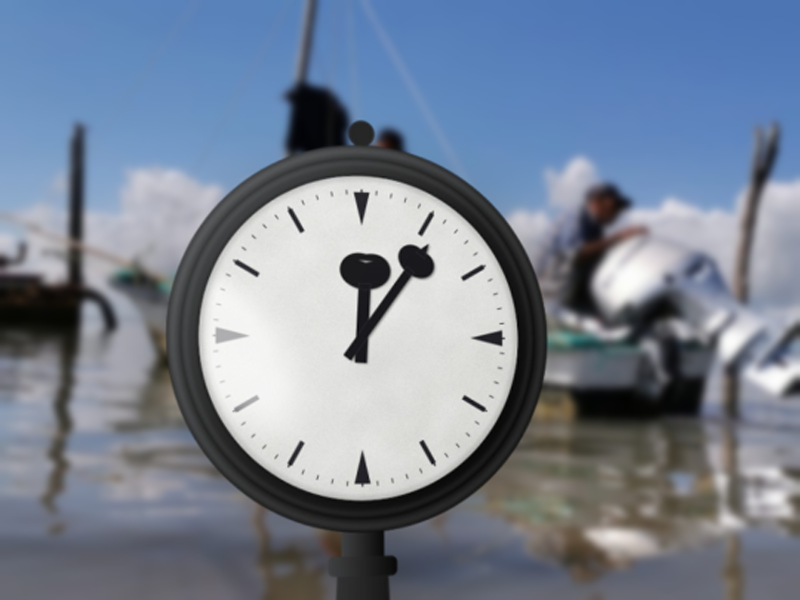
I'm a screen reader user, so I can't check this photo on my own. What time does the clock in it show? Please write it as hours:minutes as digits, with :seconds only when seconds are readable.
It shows 12:06
